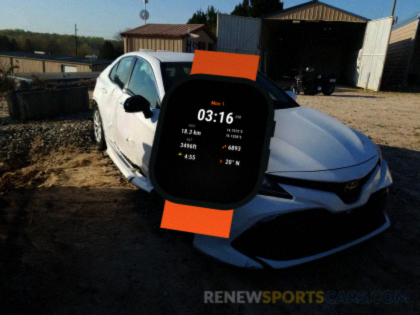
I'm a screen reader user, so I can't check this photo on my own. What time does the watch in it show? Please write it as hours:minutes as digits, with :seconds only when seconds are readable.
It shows 3:16
